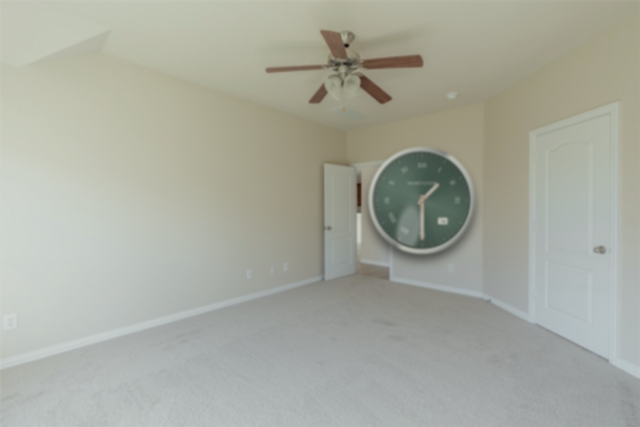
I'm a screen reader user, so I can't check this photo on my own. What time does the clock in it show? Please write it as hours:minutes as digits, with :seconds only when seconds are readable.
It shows 1:30
